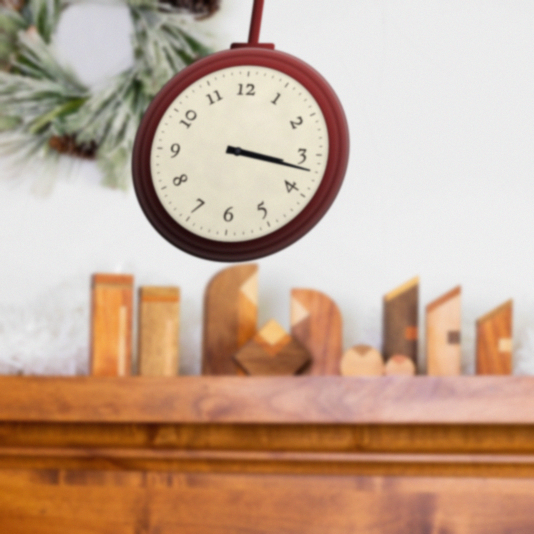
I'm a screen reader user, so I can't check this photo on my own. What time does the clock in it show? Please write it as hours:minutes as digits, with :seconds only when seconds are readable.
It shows 3:17
